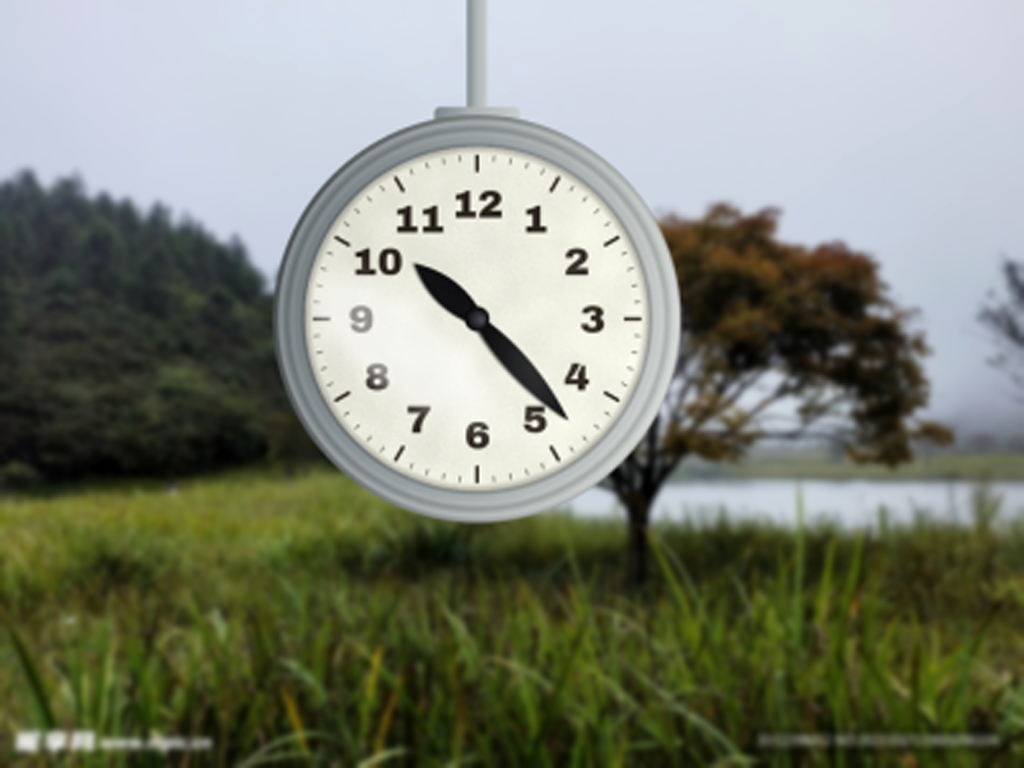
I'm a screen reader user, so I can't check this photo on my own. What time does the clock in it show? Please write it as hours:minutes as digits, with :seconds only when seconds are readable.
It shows 10:23
